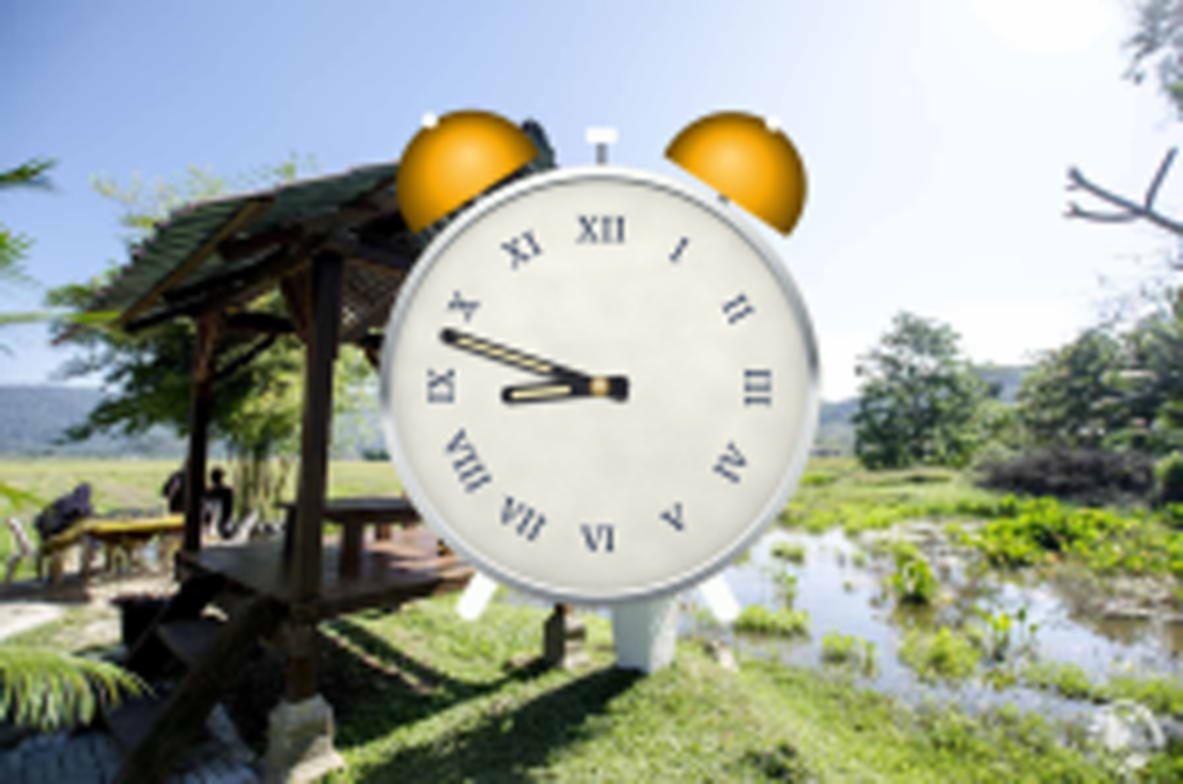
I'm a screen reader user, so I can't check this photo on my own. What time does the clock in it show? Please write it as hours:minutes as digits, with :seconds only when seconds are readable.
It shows 8:48
